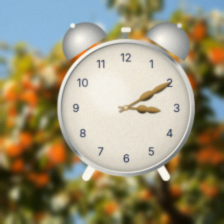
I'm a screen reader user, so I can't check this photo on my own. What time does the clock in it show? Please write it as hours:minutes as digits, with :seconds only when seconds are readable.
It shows 3:10
